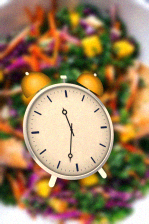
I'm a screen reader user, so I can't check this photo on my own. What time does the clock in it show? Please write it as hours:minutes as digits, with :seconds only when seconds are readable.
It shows 11:32
